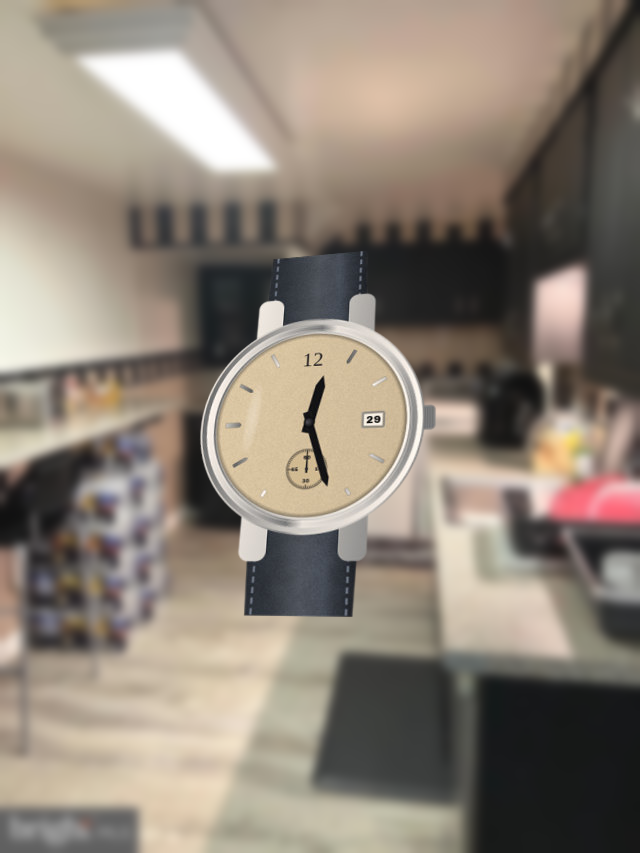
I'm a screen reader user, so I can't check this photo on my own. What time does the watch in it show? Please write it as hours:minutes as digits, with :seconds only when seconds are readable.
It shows 12:27
